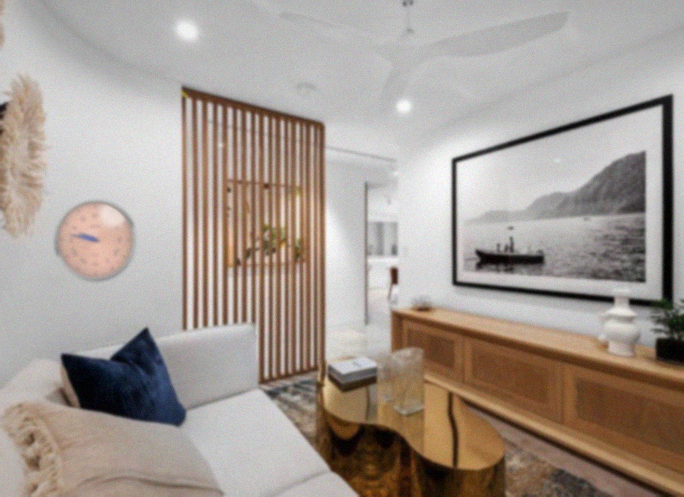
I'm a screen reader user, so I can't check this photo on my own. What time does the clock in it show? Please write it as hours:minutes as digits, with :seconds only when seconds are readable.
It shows 9:47
